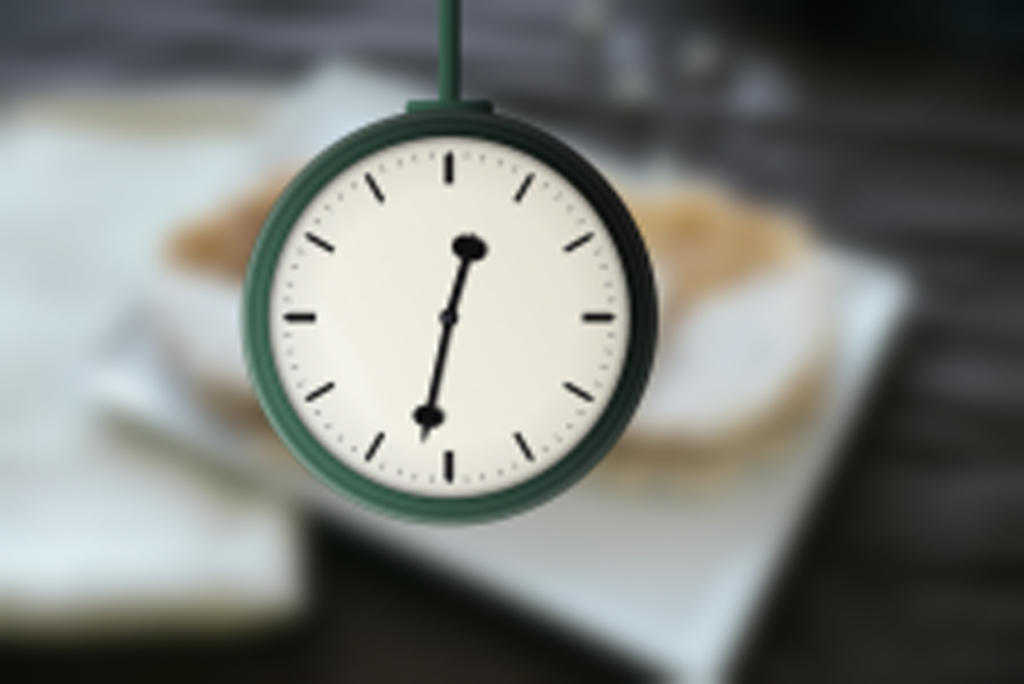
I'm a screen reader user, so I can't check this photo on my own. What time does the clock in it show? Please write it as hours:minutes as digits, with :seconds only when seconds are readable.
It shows 12:32
